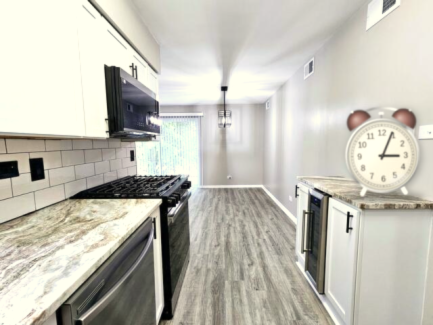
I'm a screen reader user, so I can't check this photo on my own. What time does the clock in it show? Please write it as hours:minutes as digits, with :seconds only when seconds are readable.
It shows 3:04
